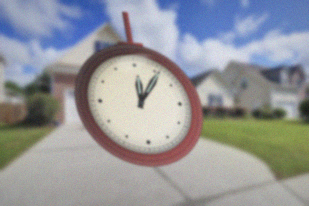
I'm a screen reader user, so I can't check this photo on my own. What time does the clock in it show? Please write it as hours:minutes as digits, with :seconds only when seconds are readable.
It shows 12:06
